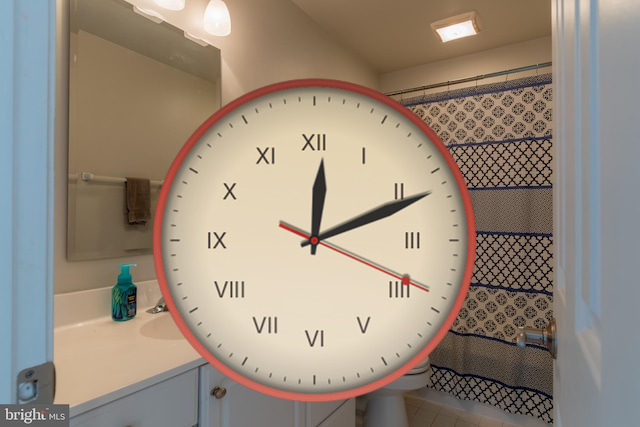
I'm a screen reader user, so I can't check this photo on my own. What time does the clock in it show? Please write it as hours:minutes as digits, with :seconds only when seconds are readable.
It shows 12:11:19
